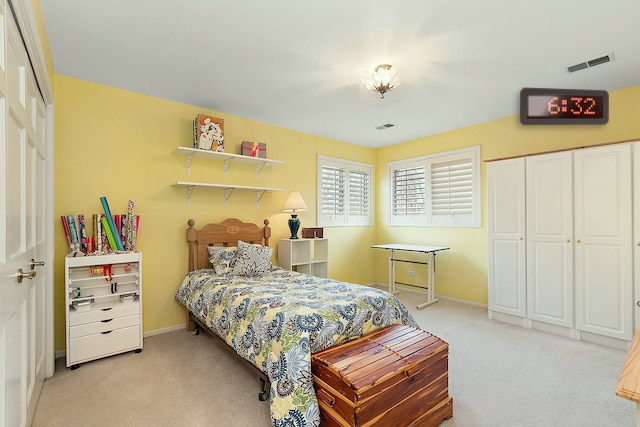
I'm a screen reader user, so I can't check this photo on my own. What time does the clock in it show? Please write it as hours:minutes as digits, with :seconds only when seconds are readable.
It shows 6:32
